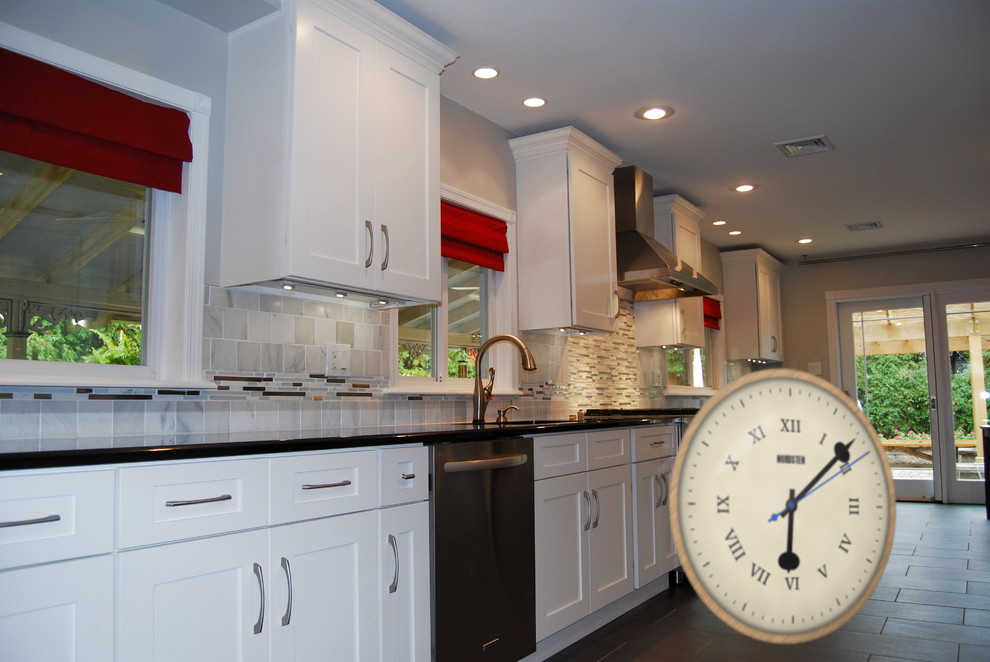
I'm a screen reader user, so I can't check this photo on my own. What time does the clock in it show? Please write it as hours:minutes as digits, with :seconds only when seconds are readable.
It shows 6:08:10
